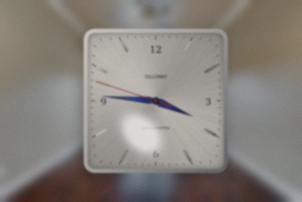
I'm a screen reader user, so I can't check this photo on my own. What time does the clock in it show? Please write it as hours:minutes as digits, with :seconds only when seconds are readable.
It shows 3:45:48
